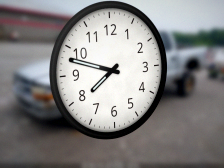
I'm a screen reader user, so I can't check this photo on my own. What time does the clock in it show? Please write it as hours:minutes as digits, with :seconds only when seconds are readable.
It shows 7:48
